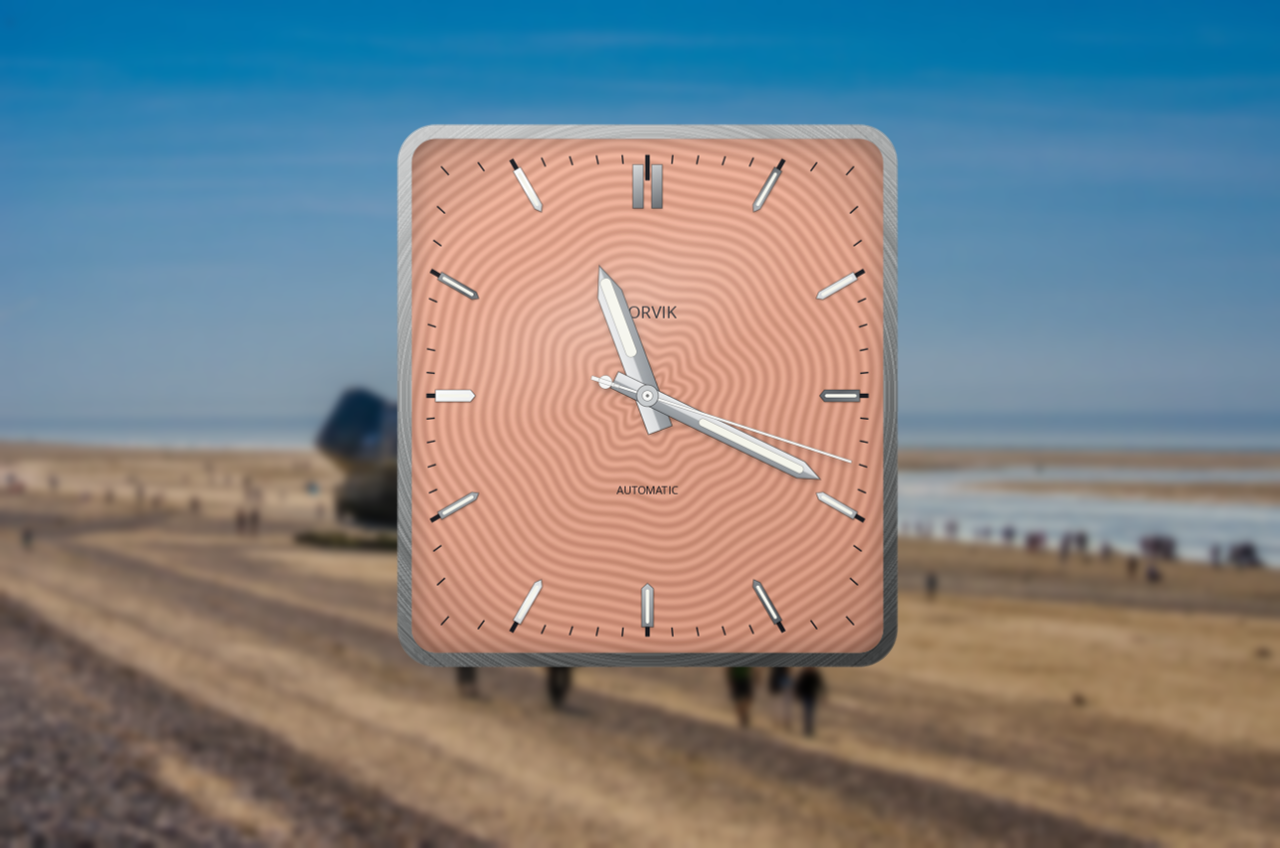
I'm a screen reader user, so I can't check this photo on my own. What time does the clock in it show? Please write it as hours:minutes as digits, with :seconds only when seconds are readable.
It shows 11:19:18
